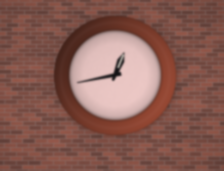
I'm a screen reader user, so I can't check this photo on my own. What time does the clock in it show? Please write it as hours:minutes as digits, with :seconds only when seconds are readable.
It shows 12:43
